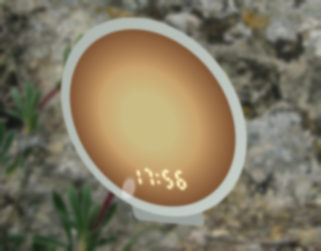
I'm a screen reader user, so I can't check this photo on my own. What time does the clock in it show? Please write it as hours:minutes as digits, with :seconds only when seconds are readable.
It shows 17:56
